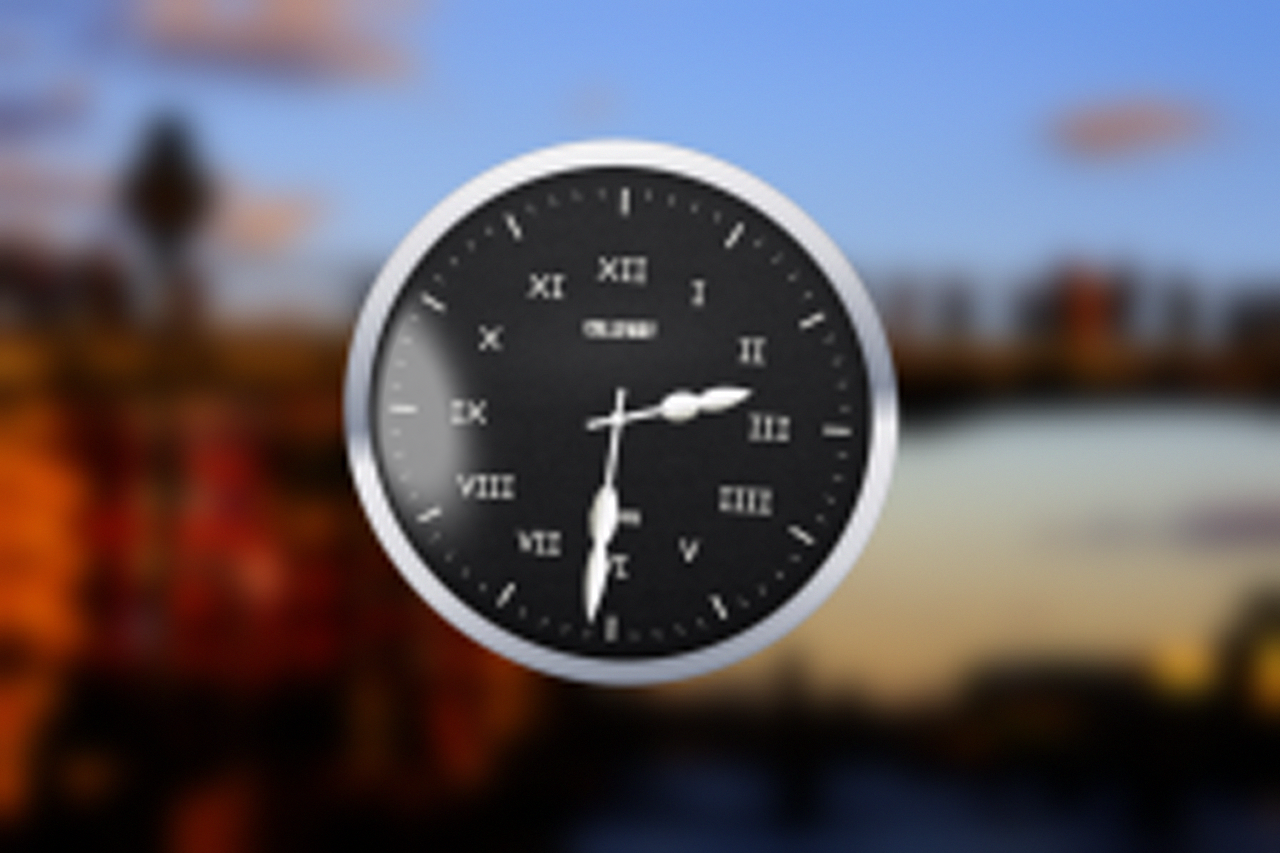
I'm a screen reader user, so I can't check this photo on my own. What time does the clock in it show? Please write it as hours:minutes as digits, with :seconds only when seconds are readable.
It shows 2:31
